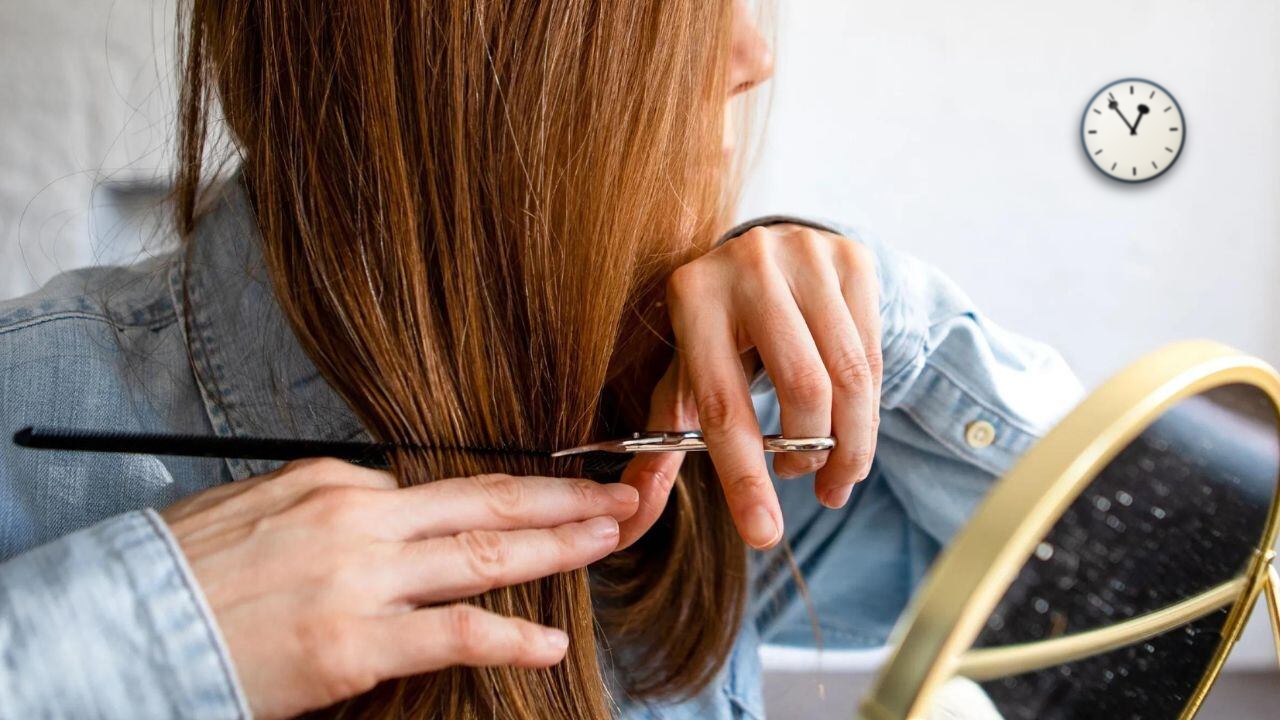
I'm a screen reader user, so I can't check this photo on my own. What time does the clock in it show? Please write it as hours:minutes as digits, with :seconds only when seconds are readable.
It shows 12:54
